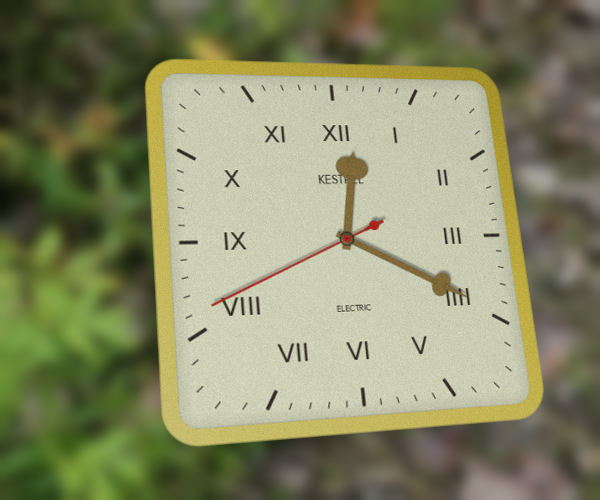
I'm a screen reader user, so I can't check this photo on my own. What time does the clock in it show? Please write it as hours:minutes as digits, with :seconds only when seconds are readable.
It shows 12:19:41
